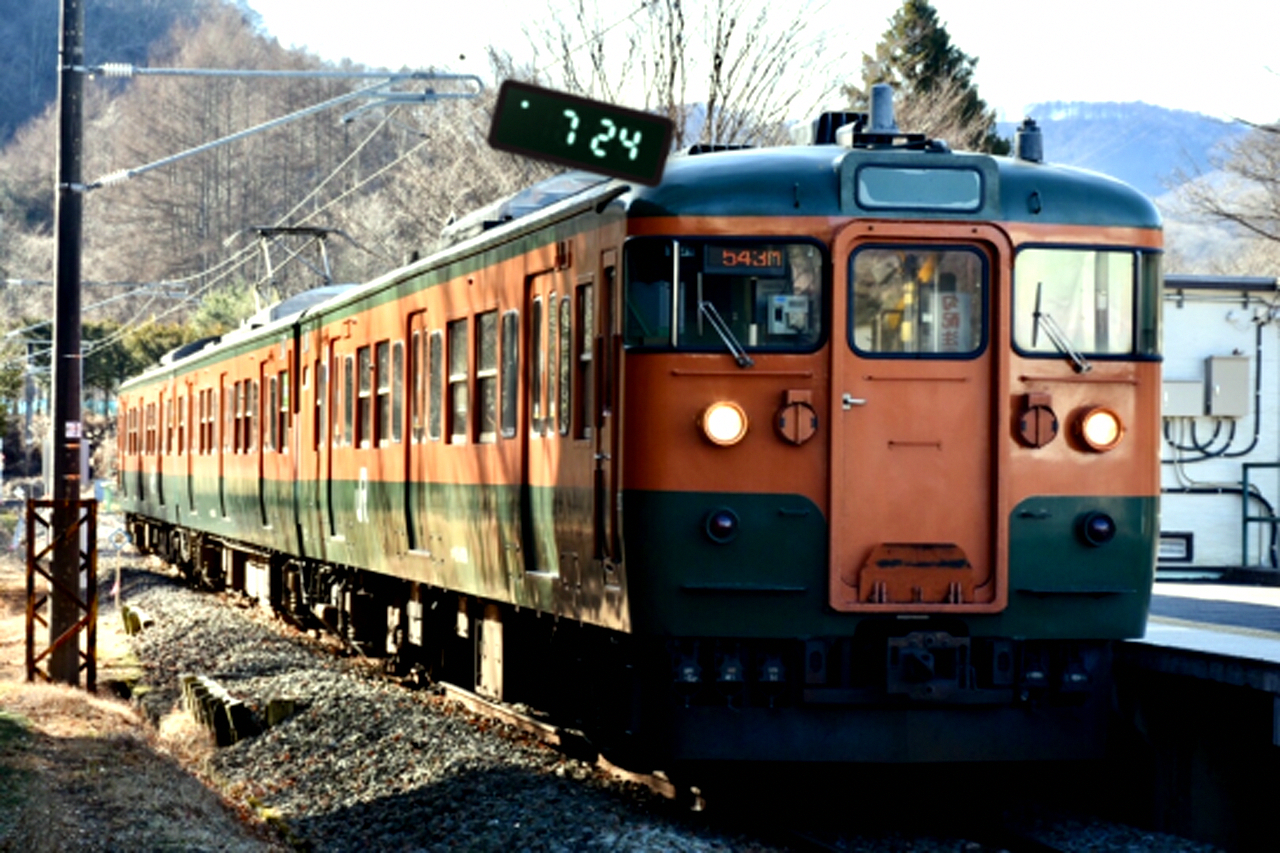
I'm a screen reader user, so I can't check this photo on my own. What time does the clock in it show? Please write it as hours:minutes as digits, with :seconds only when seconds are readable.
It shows 7:24
